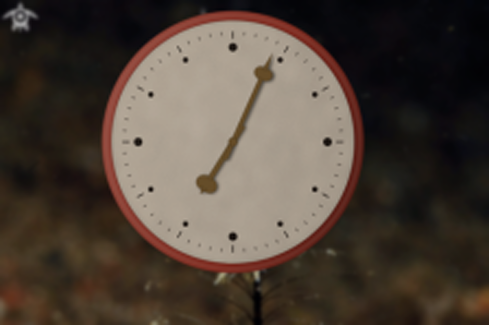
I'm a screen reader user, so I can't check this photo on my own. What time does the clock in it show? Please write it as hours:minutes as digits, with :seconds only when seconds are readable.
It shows 7:04
